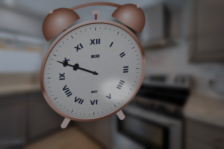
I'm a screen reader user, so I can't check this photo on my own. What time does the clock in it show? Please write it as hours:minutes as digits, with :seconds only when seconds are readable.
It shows 9:49
